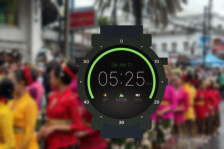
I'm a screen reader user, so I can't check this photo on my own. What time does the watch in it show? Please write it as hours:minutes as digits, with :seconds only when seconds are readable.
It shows 5:25
